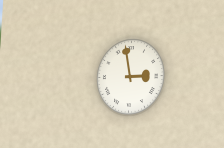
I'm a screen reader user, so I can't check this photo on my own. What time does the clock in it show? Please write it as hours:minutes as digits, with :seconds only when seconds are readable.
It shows 2:58
